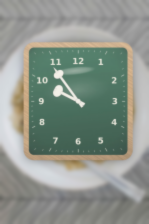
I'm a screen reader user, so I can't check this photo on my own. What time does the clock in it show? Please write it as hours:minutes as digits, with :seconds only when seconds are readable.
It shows 9:54
